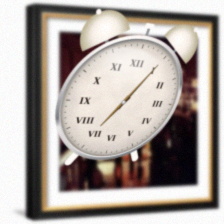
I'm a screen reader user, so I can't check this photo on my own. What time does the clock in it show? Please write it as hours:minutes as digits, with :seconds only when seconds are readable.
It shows 7:05
